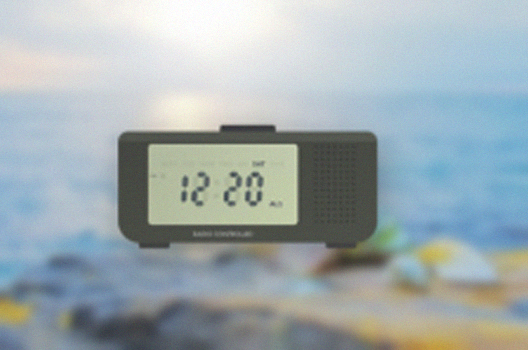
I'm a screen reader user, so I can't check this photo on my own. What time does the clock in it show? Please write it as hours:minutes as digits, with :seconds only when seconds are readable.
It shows 12:20
